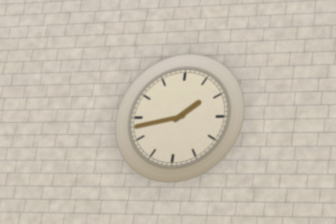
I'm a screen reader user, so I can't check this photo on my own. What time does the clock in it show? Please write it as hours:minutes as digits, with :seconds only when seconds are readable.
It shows 1:43
